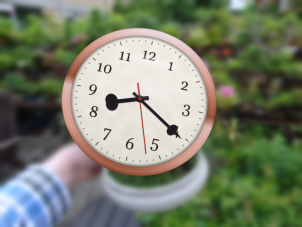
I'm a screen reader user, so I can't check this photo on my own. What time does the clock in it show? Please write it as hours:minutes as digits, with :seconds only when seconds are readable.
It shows 8:20:27
